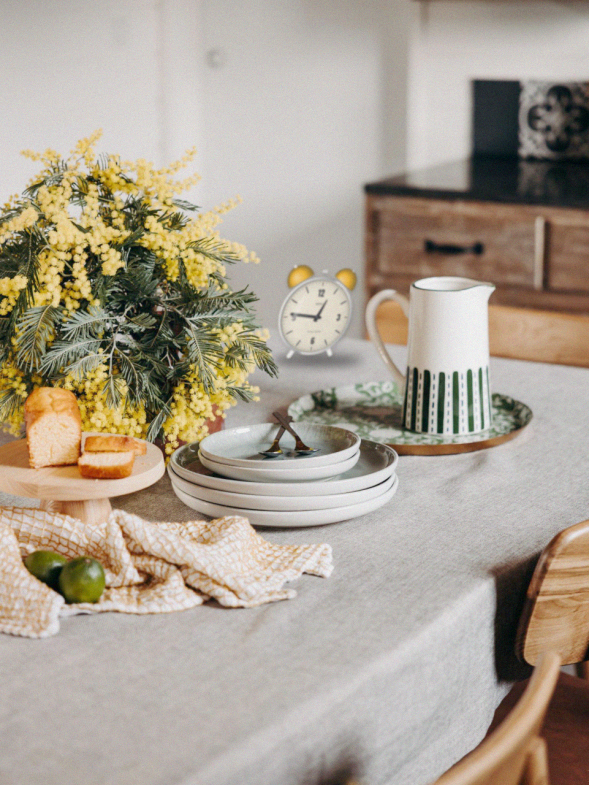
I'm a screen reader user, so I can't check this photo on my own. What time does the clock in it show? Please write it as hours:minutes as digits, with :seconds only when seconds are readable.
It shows 12:46
